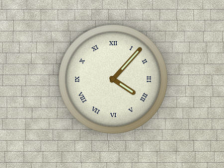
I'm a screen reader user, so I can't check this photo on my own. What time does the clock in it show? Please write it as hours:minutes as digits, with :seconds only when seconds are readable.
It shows 4:07
